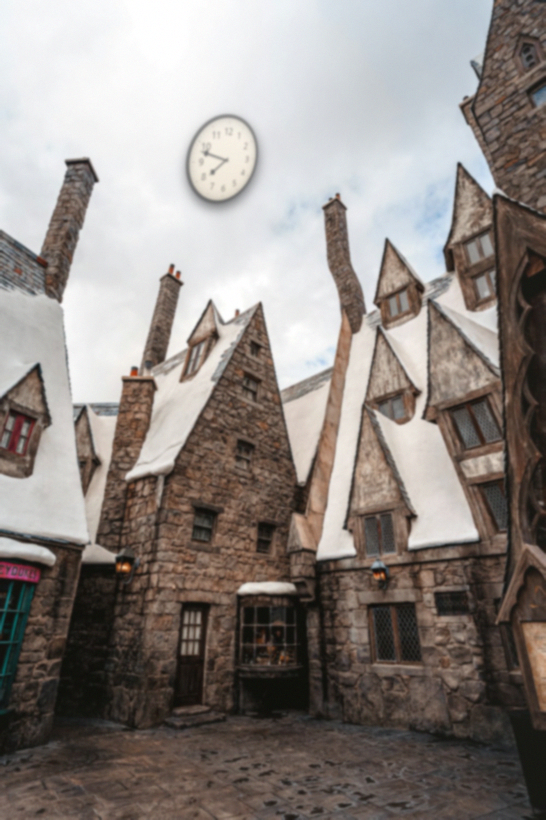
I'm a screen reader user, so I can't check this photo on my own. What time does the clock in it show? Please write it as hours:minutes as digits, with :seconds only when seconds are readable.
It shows 7:48
